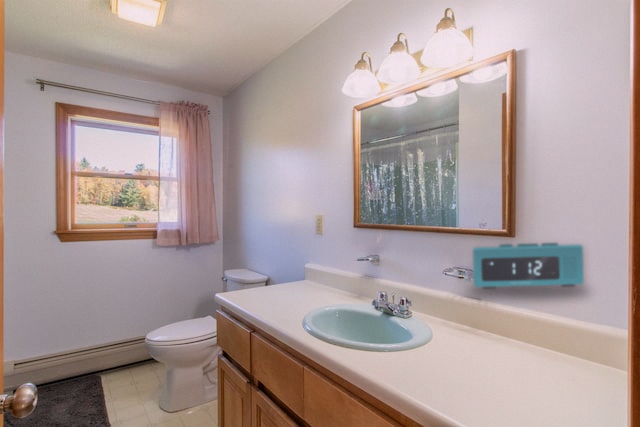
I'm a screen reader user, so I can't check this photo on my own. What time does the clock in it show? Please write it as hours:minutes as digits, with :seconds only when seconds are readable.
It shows 1:12
